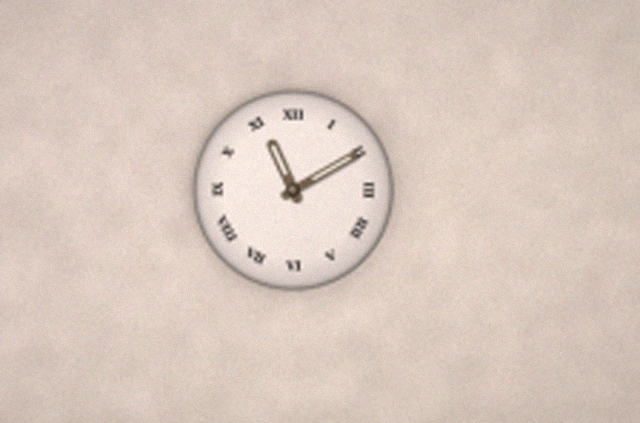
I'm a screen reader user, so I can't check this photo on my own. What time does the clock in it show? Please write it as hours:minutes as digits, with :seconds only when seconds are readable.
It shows 11:10
